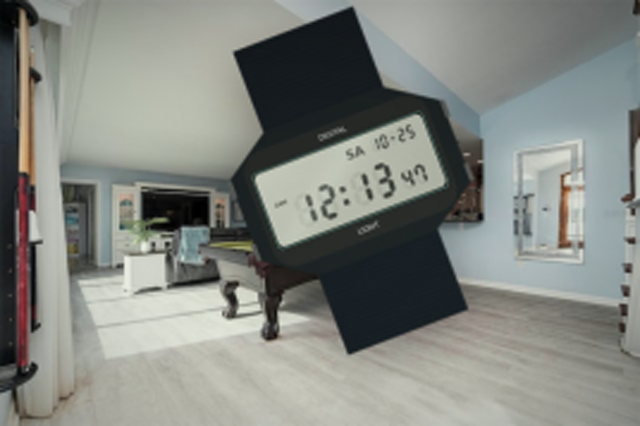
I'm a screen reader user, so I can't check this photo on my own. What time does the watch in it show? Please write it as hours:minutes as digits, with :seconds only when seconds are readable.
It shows 12:13:47
